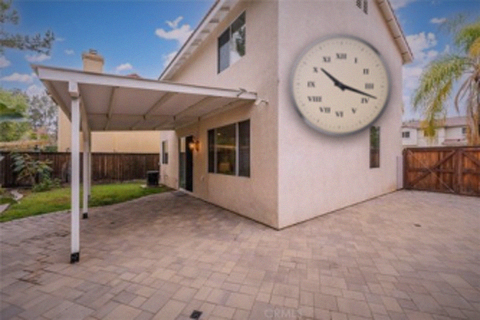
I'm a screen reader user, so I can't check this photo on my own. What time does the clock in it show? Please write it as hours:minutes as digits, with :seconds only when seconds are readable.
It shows 10:18
